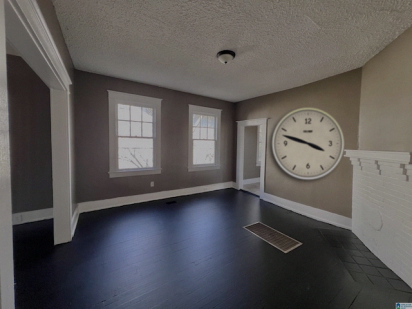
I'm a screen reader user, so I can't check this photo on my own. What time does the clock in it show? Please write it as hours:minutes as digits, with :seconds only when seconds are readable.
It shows 3:48
